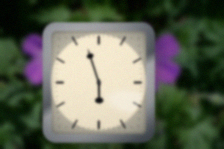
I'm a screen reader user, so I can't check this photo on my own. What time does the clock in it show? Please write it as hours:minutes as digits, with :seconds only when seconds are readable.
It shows 5:57
